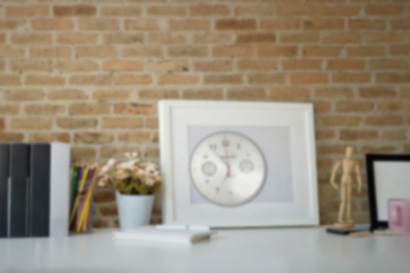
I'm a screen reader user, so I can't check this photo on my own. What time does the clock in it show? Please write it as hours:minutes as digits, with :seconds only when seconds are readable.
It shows 6:54
